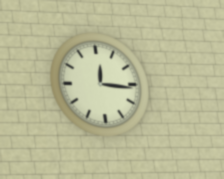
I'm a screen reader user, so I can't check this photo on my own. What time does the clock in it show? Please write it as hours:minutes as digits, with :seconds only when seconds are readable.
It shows 12:16
